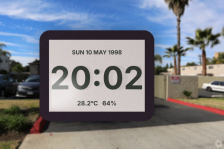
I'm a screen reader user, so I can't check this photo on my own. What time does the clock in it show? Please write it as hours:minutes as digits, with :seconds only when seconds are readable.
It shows 20:02
